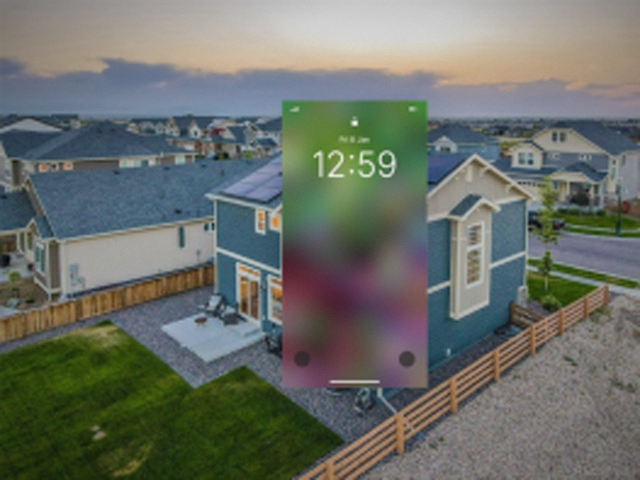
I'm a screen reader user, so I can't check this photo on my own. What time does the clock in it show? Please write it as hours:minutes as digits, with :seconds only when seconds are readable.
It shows 12:59
